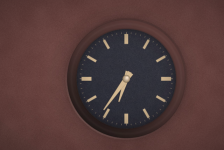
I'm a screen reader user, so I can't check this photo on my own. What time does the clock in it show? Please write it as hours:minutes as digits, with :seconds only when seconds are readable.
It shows 6:36
